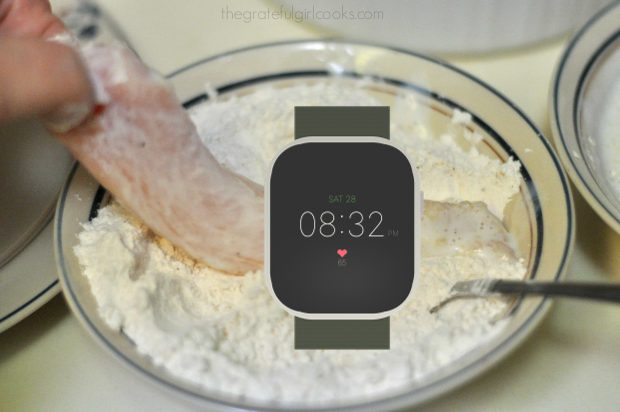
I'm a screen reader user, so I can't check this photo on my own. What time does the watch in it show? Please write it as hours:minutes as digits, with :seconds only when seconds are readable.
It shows 8:32
